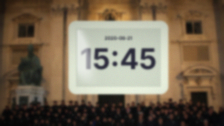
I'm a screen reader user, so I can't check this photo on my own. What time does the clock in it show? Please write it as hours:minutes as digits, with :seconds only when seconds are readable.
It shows 15:45
